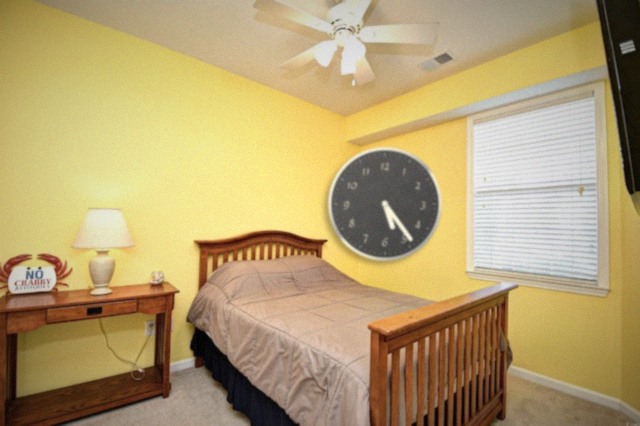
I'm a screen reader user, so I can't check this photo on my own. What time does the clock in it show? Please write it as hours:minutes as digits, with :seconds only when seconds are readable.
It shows 5:24
